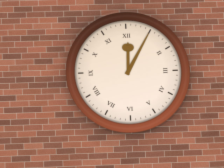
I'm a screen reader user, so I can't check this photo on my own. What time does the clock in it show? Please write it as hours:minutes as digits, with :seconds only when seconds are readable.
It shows 12:05
